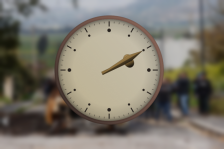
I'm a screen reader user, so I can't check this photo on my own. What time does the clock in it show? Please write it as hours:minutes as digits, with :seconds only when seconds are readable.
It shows 2:10
